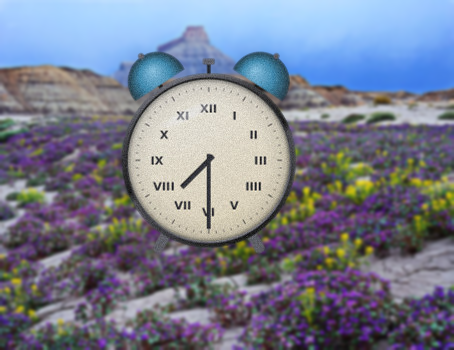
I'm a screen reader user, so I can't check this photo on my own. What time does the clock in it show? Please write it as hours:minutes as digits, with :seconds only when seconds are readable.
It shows 7:30
